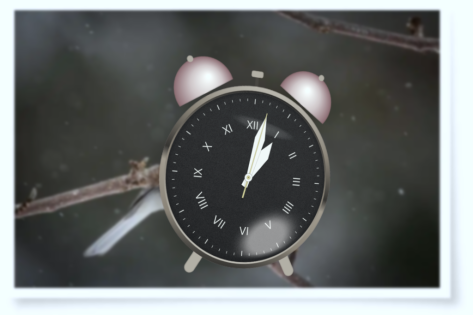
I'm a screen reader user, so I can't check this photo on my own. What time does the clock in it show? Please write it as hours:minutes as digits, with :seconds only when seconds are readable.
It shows 1:02:02
